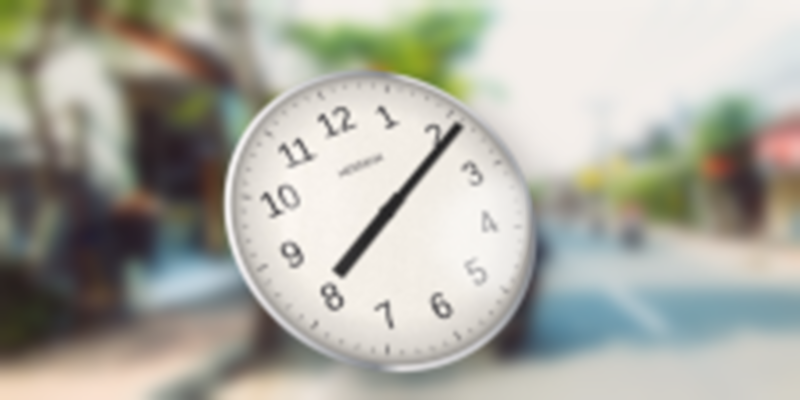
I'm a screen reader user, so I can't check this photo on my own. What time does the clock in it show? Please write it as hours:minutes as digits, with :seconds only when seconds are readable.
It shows 8:11
